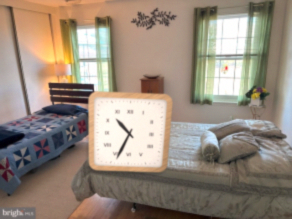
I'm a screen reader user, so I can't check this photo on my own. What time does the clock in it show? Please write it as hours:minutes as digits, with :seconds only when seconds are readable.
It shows 10:34
